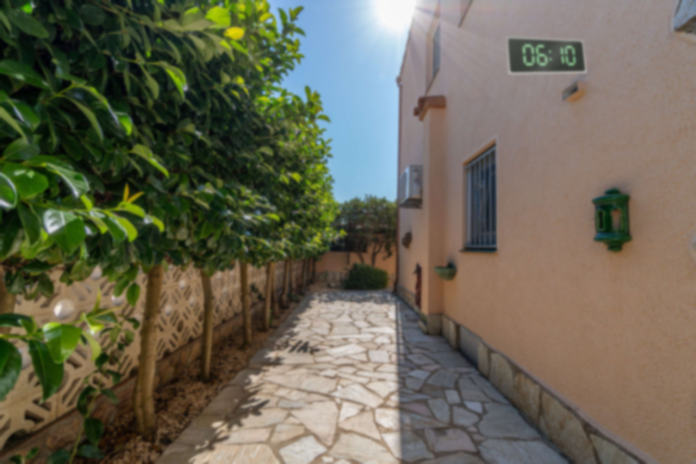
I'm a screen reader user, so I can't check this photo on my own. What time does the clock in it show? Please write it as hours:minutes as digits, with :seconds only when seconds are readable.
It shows 6:10
